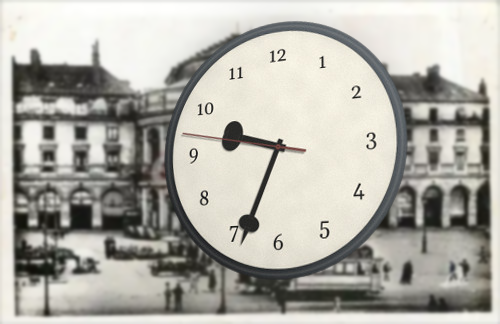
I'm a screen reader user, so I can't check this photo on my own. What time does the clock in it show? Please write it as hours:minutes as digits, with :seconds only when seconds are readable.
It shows 9:33:47
